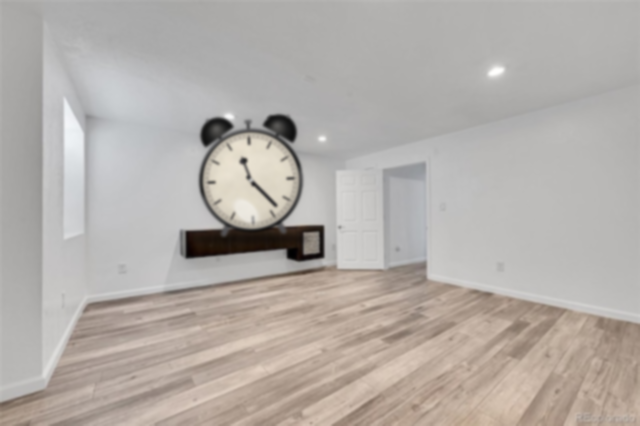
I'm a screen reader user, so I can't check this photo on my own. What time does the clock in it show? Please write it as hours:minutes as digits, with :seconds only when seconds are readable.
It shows 11:23
